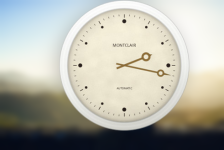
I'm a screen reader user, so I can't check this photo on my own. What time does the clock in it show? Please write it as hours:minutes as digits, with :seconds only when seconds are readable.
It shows 2:17
